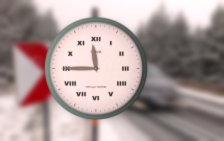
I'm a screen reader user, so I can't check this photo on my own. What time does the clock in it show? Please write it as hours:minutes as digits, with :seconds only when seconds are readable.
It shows 11:45
